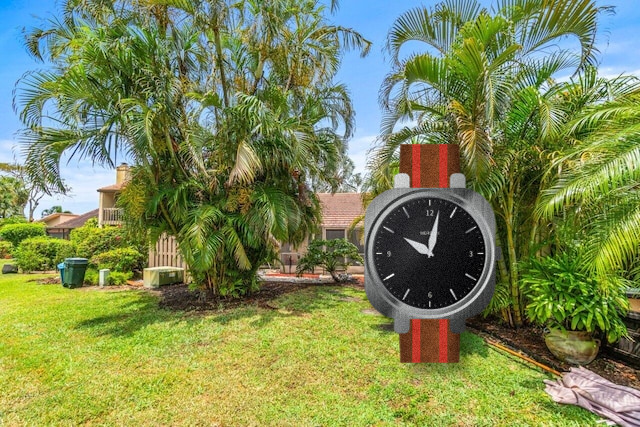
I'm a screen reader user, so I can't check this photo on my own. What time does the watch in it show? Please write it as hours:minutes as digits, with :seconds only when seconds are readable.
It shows 10:02
